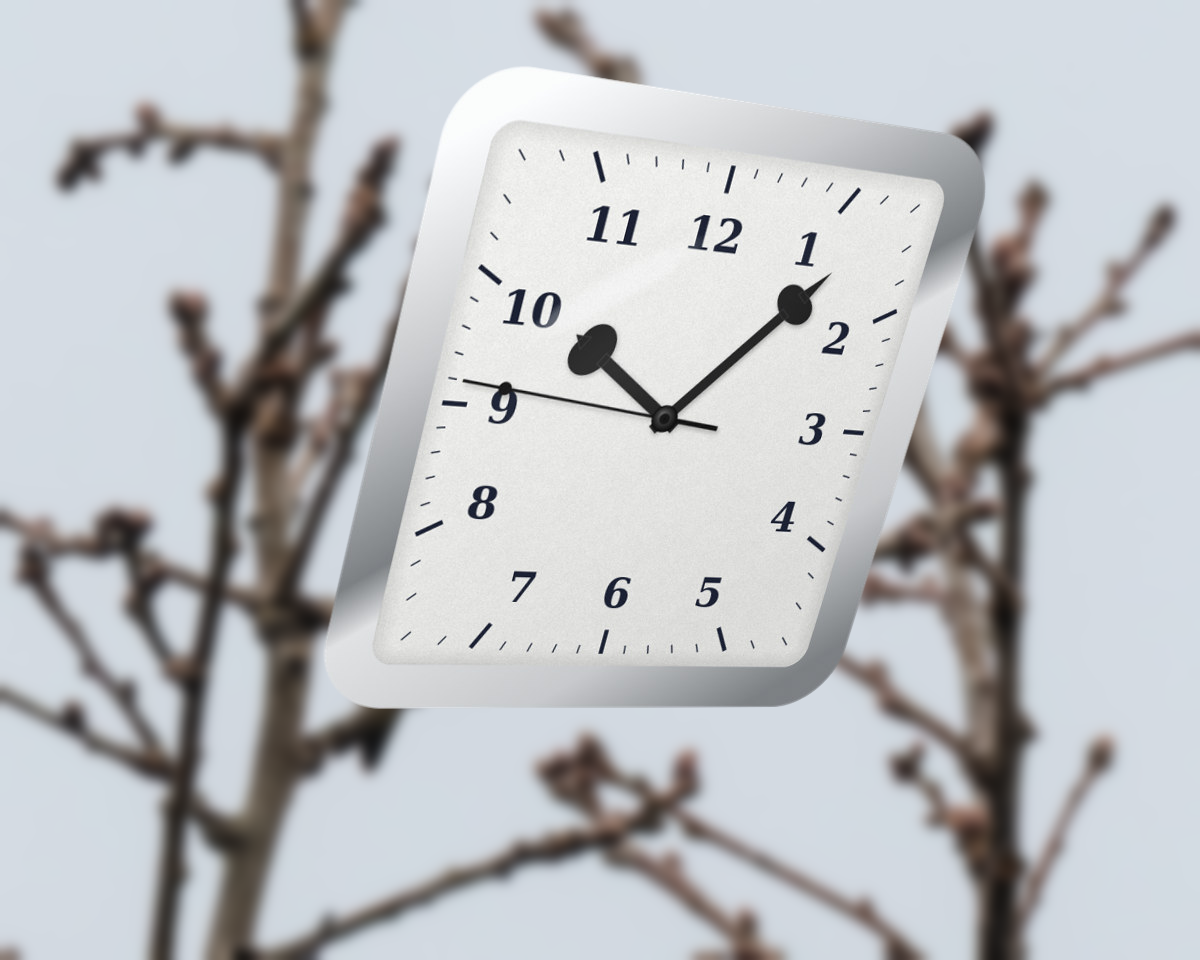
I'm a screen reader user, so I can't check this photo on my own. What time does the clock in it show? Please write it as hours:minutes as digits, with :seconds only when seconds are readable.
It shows 10:06:46
